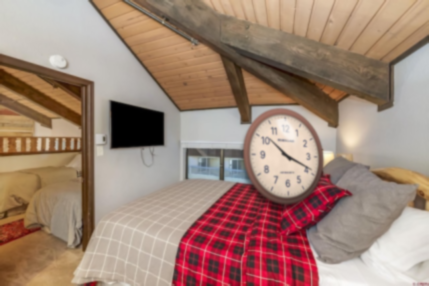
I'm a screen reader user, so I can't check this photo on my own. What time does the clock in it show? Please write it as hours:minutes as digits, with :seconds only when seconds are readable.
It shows 10:19
